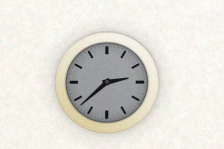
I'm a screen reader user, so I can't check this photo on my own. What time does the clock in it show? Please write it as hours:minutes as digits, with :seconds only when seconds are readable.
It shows 2:38
